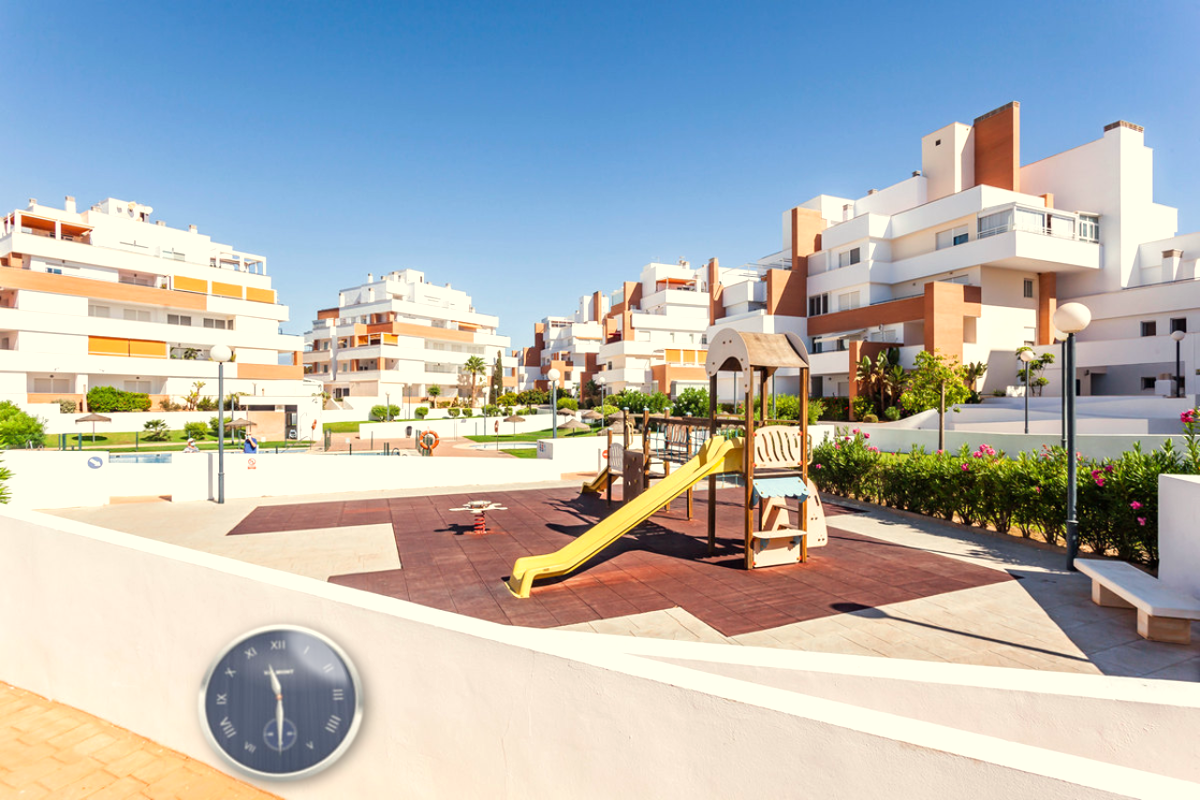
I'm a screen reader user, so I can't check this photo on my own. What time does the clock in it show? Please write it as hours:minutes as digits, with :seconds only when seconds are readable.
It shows 11:30
